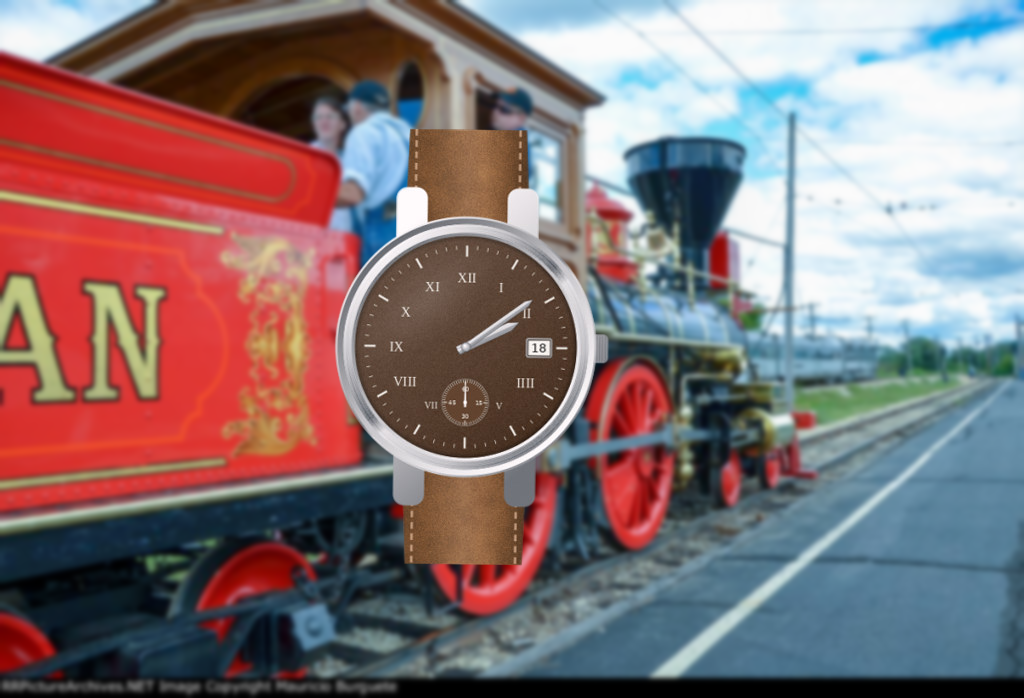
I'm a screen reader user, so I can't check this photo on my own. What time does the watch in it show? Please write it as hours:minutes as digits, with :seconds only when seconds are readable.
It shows 2:09
